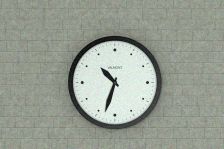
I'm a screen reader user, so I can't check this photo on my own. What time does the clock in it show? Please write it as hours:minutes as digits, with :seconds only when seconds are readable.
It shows 10:33
